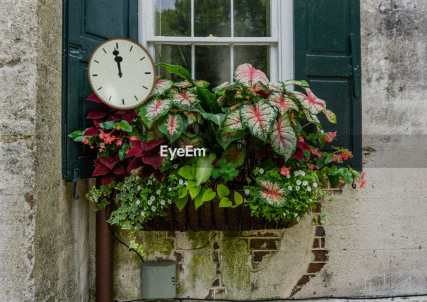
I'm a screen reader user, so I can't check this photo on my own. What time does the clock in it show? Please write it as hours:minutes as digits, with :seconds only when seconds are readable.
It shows 11:59
